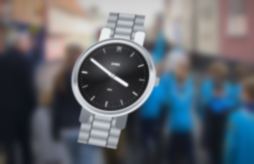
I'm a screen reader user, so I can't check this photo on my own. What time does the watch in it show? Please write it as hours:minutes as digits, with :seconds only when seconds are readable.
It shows 3:50
